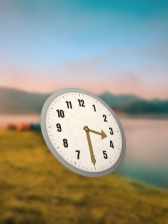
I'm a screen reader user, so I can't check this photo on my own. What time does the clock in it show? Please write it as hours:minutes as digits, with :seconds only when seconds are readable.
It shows 3:30
